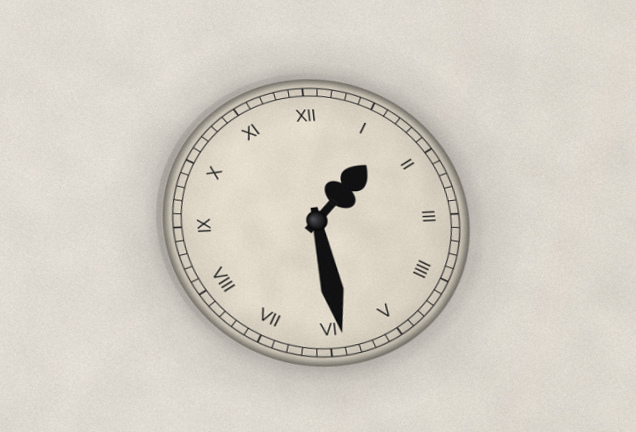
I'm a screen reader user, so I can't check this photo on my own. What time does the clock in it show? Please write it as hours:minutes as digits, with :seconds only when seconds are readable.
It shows 1:29
